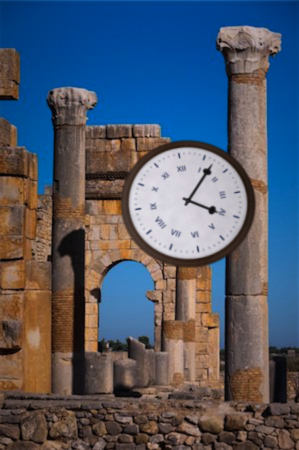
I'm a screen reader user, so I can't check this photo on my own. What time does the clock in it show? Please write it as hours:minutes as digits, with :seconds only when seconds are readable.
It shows 4:07
